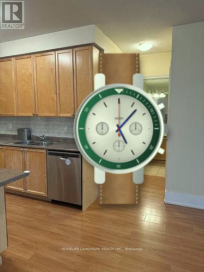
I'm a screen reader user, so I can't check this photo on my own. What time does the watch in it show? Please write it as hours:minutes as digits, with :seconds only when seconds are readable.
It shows 5:07
